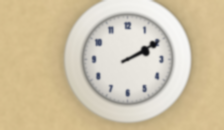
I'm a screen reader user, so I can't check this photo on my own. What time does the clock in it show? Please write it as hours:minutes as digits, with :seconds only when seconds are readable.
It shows 2:10
